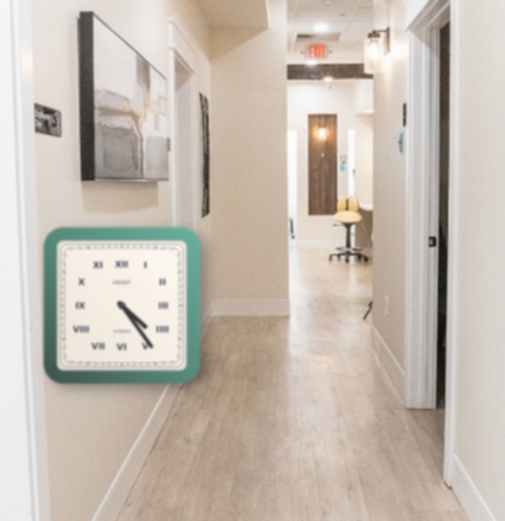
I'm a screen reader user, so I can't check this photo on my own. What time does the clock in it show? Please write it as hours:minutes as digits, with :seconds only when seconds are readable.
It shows 4:24
